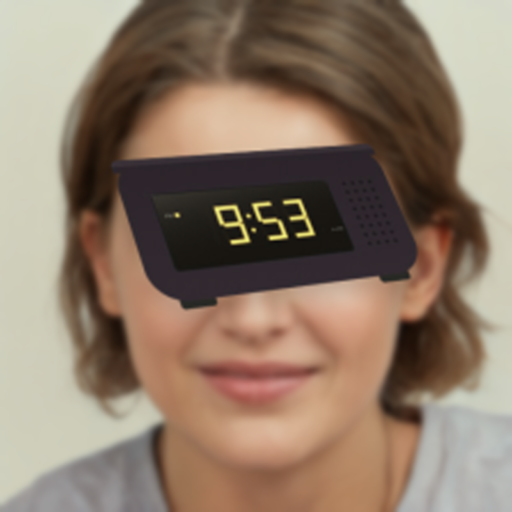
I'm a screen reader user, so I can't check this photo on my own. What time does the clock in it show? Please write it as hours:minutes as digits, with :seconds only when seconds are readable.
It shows 9:53
